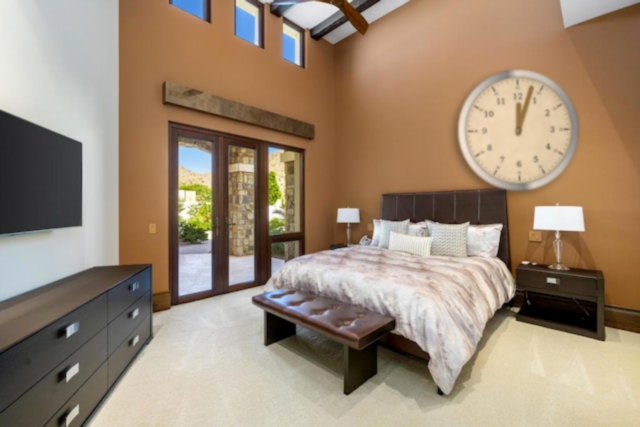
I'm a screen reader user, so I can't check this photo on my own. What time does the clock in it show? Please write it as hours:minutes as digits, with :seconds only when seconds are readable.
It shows 12:03
